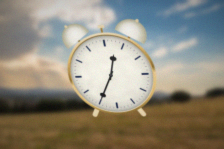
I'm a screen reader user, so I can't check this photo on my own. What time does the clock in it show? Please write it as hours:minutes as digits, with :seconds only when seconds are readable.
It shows 12:35
